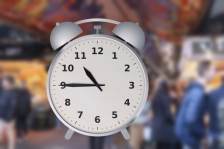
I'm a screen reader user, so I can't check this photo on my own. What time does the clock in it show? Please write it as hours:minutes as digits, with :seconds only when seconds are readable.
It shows 10:45
